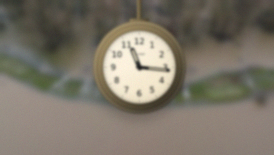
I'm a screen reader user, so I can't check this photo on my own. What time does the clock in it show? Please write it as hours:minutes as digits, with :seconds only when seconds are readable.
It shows 11:16
